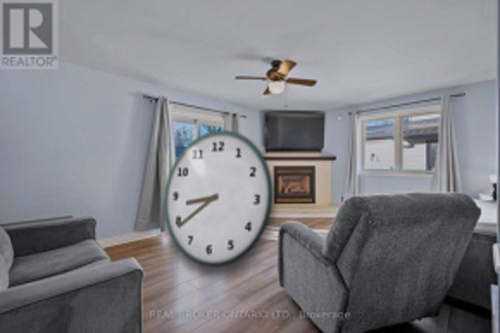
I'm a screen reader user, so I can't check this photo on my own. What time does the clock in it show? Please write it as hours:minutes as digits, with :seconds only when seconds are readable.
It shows 8:39
